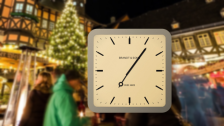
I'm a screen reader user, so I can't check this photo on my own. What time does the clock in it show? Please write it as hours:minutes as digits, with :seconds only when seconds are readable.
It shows 7:06
